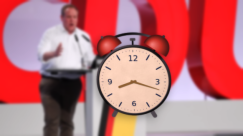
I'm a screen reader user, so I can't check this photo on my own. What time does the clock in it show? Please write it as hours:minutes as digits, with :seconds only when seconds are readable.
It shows 8:18
